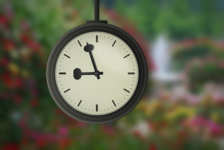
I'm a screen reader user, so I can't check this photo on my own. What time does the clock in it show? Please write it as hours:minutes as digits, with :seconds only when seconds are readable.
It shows 8:57
